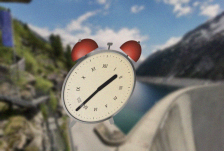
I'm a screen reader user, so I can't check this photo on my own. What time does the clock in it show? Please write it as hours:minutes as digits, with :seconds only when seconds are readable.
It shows 1:37
